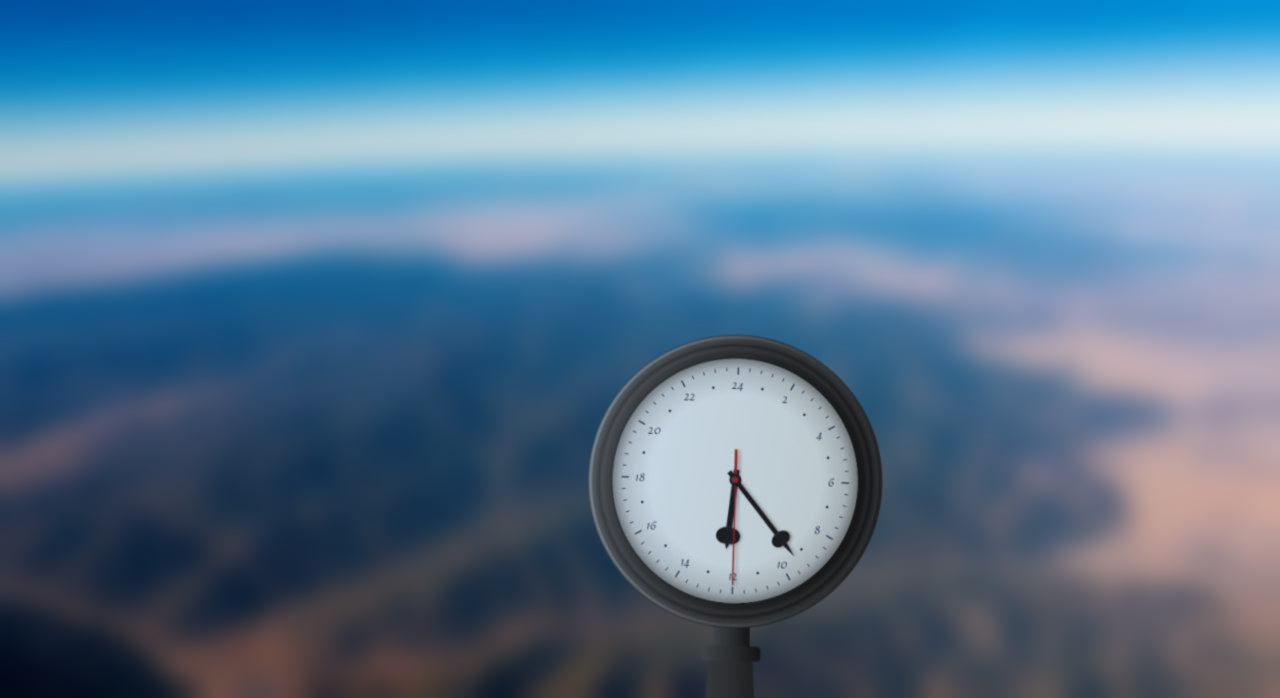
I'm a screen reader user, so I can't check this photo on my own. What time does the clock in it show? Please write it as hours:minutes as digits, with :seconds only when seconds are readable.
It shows 12:23:30
